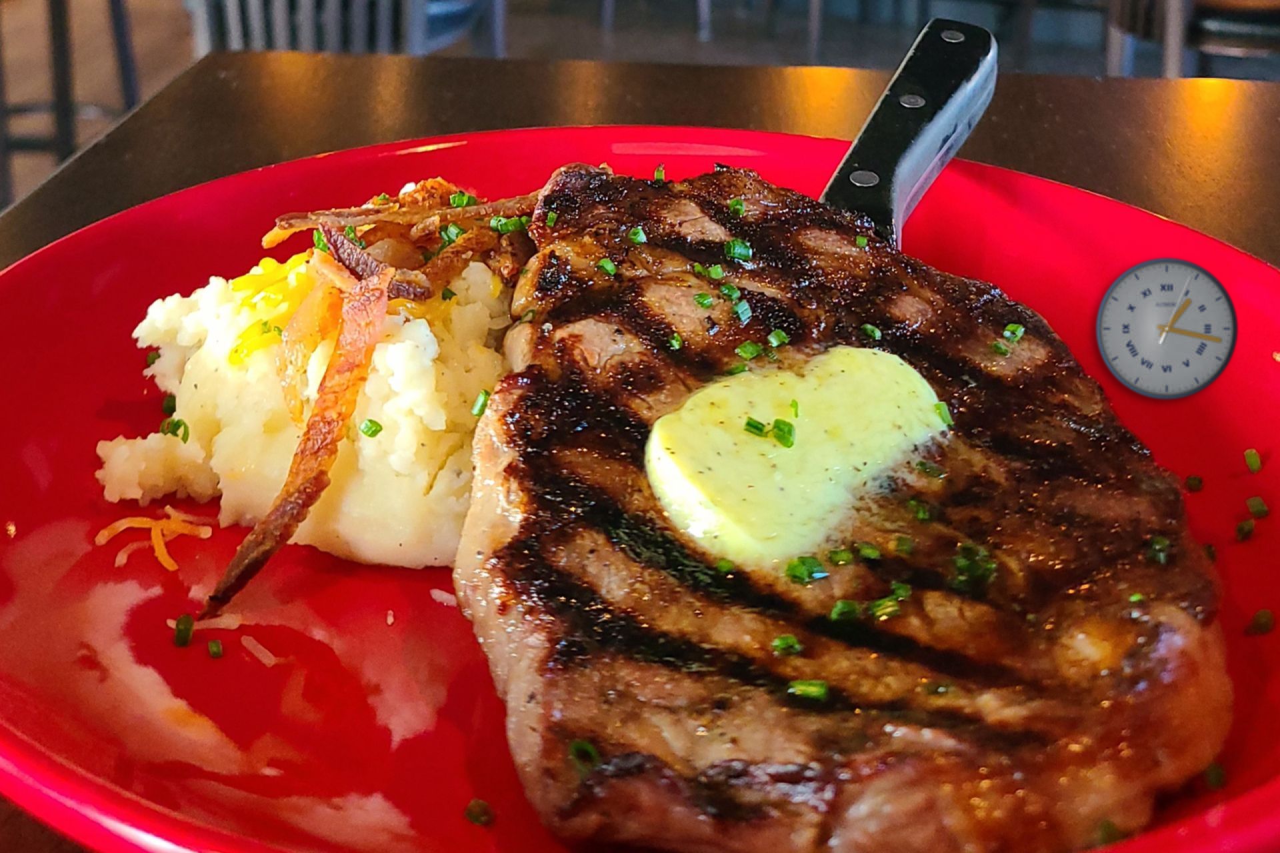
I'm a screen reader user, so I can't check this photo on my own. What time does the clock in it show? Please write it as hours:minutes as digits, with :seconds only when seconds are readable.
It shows 1:17:04
